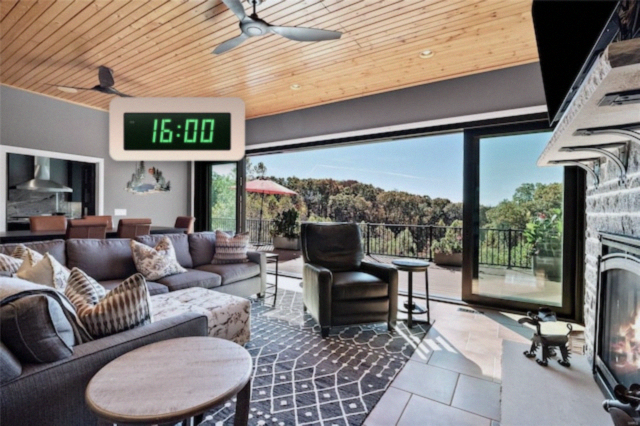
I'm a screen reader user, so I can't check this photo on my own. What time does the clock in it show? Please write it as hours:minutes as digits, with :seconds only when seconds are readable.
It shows 16:00
